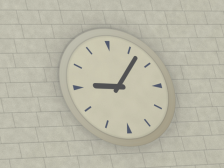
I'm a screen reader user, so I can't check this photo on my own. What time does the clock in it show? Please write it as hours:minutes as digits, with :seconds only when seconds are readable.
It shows 9:07
